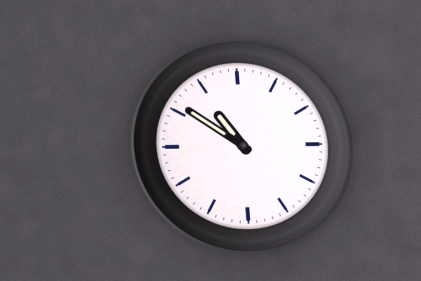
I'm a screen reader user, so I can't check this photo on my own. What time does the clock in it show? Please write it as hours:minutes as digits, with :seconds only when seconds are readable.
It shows 10:51
